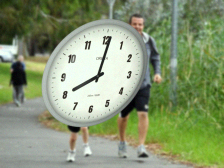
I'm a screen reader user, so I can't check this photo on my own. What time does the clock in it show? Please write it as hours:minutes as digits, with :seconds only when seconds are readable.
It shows 8:01
